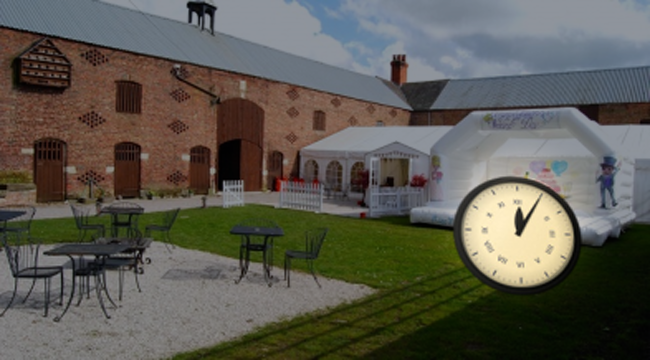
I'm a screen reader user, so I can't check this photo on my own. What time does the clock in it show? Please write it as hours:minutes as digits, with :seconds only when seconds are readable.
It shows 12:05
